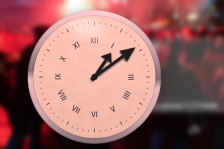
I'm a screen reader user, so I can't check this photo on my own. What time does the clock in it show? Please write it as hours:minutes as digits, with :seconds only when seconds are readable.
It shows 1:09
